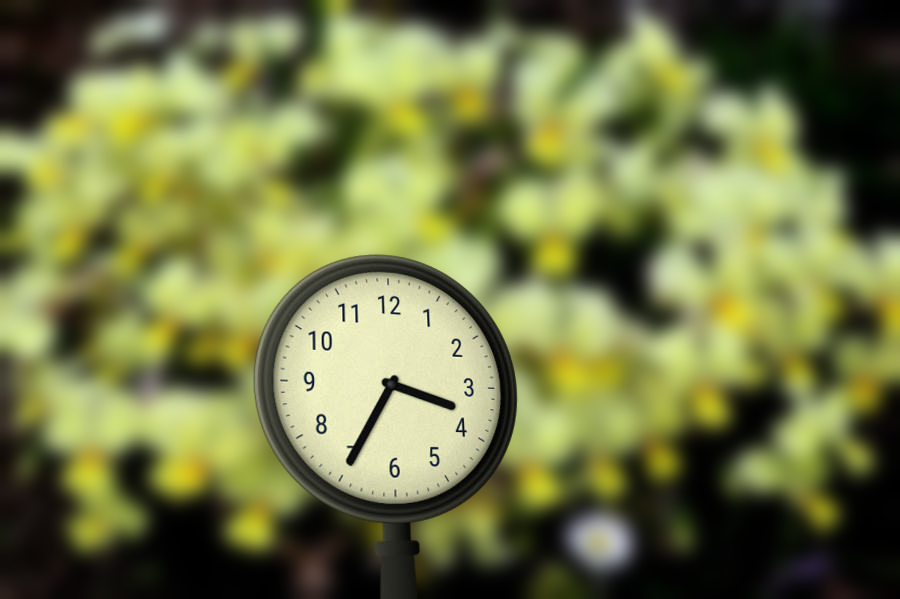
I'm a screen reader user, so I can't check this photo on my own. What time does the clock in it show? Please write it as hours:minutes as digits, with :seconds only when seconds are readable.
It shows 3:35
